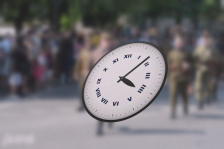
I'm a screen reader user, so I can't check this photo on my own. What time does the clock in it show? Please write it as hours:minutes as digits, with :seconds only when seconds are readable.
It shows 4:08
